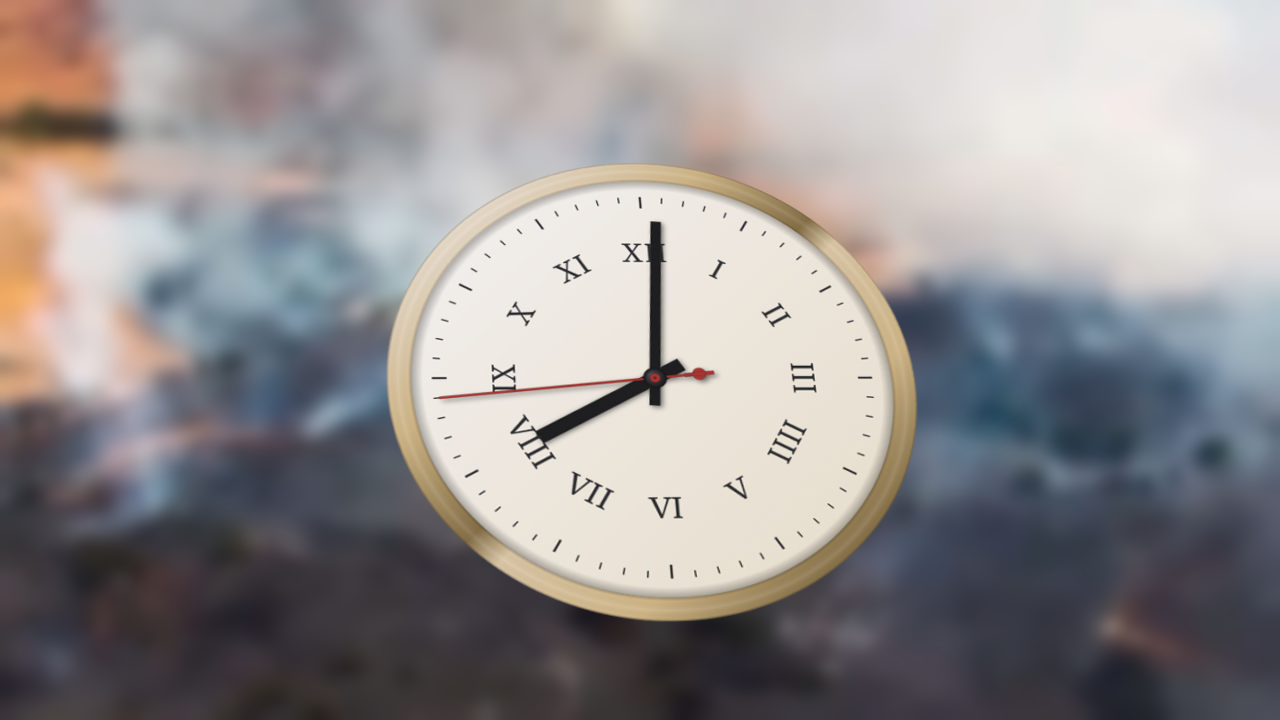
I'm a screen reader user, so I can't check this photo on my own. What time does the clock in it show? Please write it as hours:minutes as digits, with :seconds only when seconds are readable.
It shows 8:00:44
